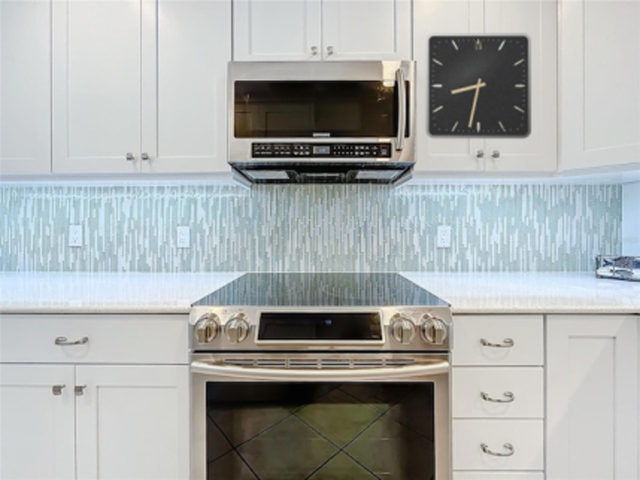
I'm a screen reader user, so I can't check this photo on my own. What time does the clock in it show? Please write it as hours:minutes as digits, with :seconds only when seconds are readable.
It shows 8:32
